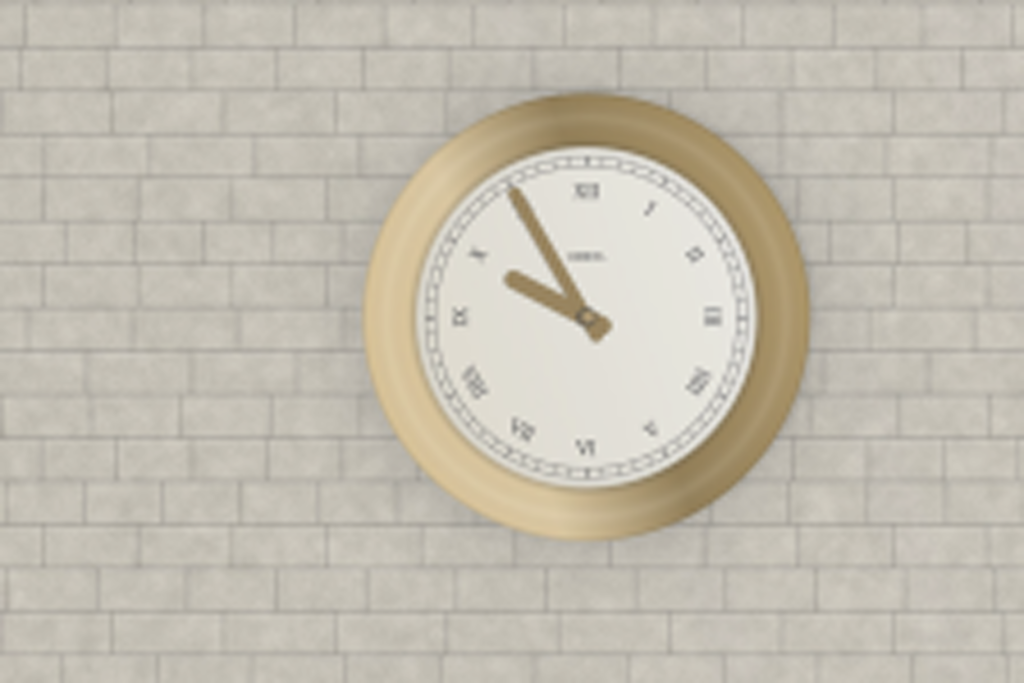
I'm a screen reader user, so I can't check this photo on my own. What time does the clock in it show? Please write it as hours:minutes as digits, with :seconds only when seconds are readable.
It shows 9:55
